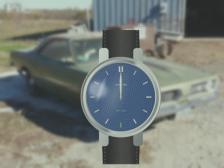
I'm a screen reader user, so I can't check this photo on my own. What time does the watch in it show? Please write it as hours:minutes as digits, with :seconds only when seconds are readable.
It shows 12:00
